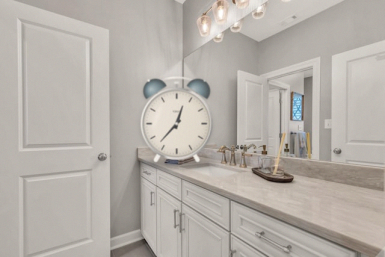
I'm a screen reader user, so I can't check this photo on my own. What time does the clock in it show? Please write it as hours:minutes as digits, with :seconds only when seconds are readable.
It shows 12:37
